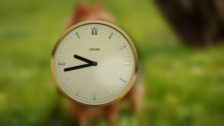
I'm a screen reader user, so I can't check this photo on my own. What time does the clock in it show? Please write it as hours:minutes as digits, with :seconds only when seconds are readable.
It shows 9:43
